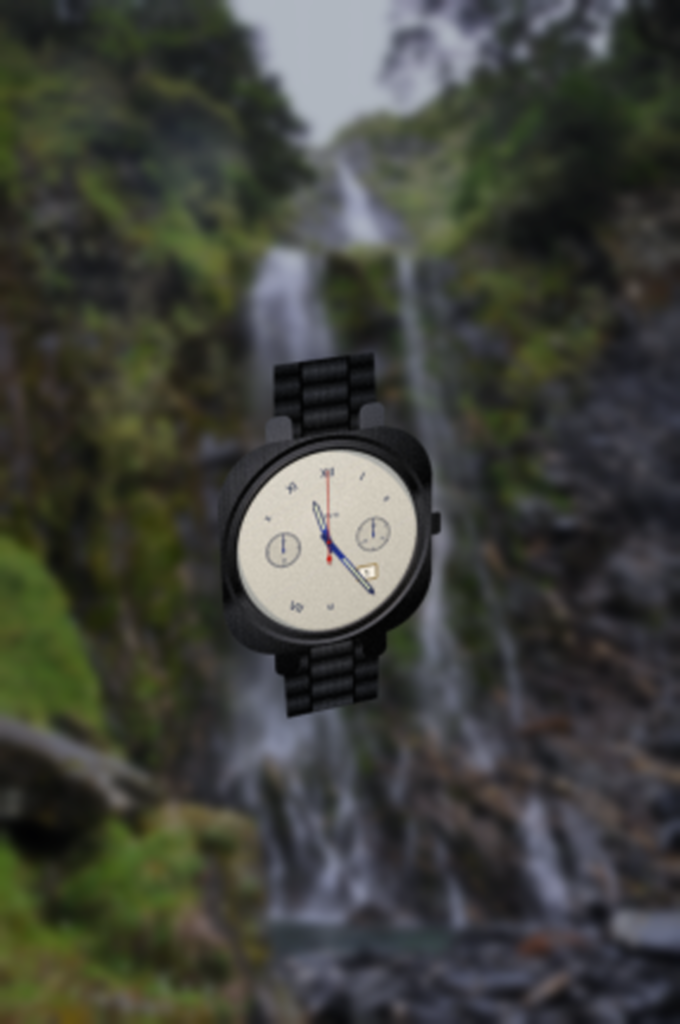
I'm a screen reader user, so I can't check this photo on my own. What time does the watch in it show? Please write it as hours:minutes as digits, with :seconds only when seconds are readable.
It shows 11:24
